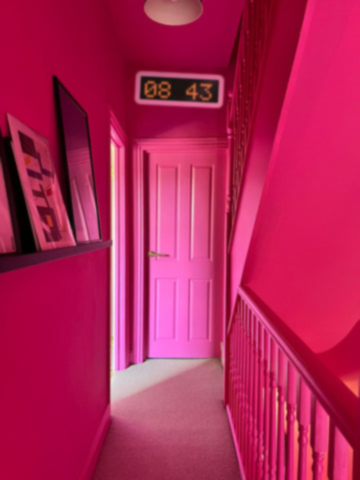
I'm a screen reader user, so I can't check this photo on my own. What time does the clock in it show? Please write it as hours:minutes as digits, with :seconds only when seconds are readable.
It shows 8:43
